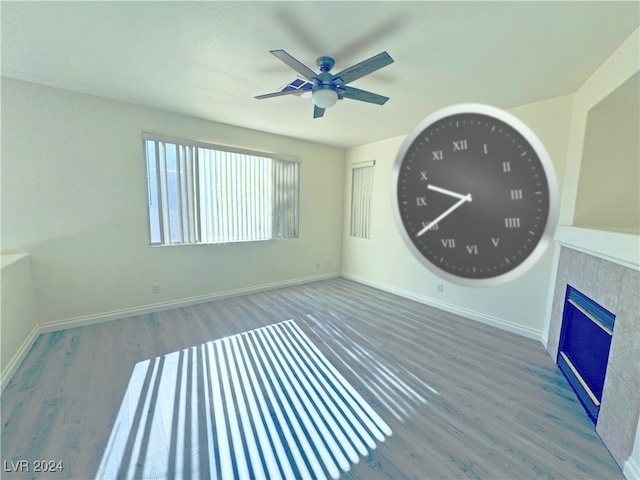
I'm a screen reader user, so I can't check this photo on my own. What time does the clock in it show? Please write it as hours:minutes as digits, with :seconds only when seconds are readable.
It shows 9:40
